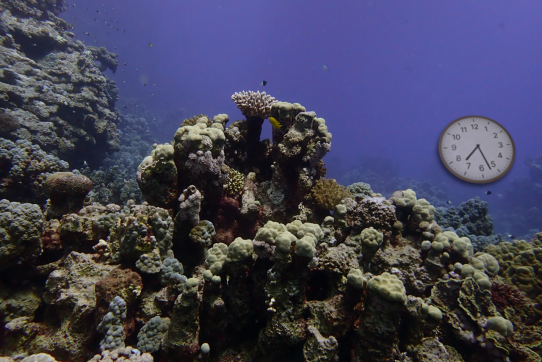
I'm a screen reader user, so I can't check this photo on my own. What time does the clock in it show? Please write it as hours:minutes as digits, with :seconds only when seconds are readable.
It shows 7:27
